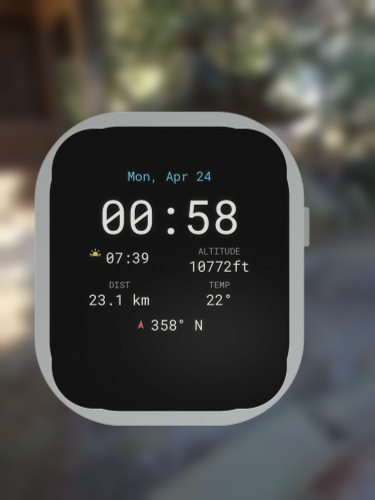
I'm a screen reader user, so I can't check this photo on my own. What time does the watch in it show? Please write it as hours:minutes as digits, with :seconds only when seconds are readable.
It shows 0:58
